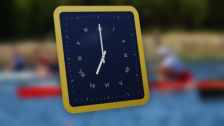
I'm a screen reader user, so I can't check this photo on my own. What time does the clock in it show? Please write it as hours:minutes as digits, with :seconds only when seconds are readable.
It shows 7:00
